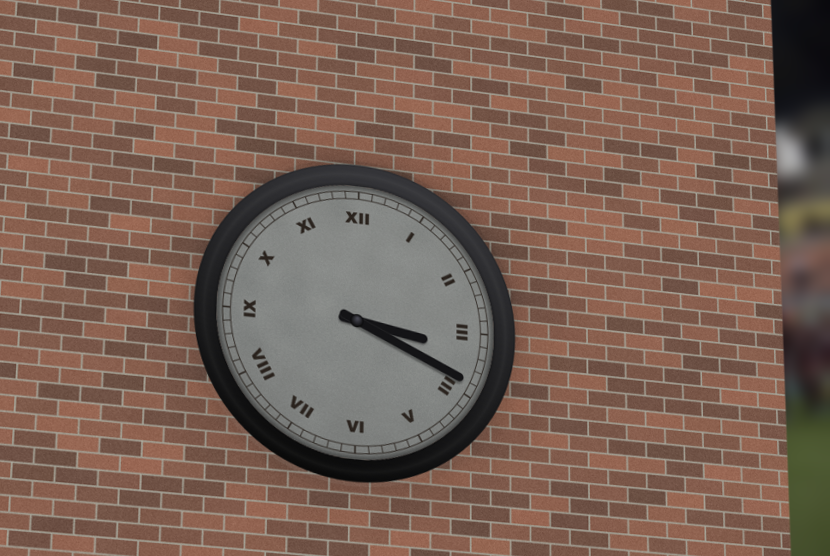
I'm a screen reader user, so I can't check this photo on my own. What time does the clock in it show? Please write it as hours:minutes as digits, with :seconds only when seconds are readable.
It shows 3:19
